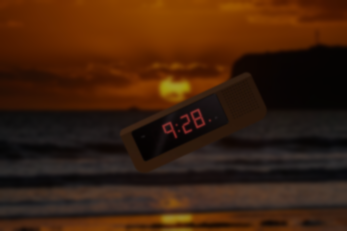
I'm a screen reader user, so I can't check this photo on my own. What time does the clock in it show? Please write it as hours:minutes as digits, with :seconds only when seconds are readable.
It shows 9:28
